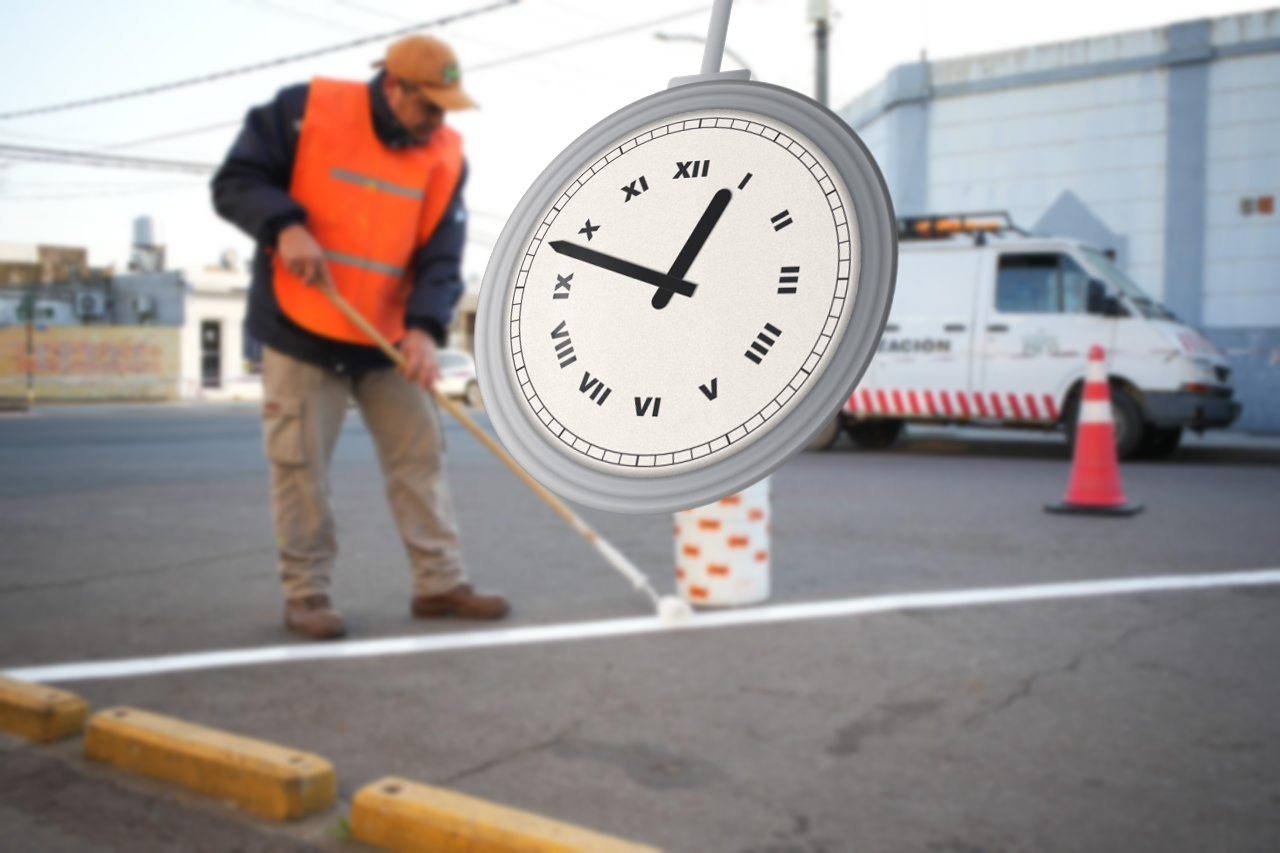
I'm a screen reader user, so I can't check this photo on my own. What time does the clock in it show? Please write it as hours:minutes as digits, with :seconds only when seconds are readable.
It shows 12:48
